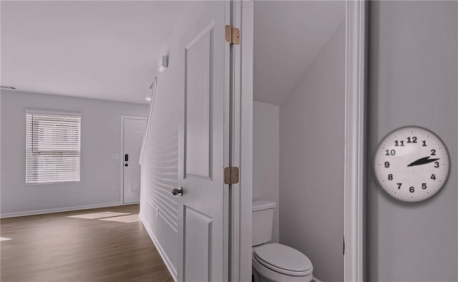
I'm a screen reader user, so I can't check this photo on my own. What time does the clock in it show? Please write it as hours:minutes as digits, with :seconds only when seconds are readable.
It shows 2:13
